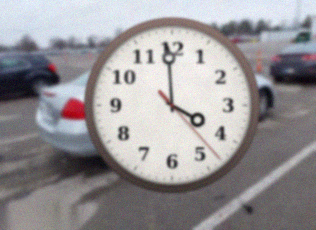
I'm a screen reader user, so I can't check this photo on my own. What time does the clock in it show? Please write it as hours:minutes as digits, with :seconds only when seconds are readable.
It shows 3:59:23
